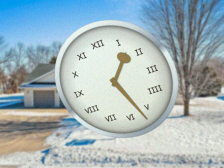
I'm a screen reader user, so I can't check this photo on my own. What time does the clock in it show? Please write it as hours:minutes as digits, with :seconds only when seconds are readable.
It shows 1:27
